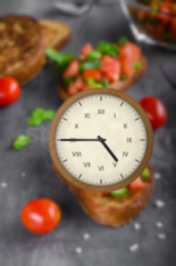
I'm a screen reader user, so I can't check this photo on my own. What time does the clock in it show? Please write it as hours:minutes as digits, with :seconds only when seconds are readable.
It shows 4:45
